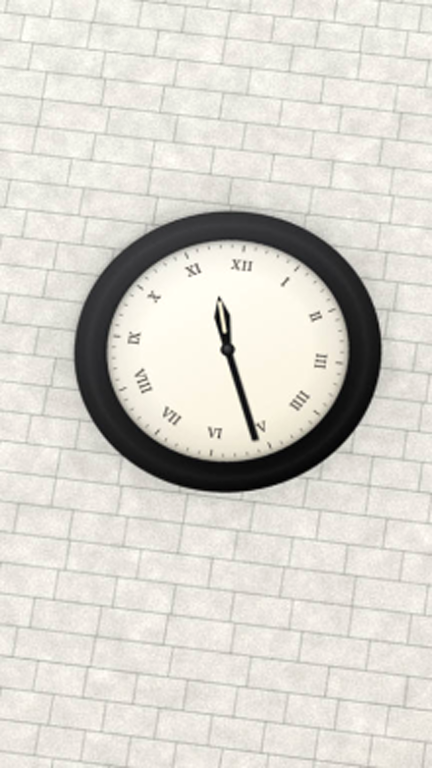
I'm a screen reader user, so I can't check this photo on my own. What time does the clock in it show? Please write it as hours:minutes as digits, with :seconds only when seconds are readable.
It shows 11:26
